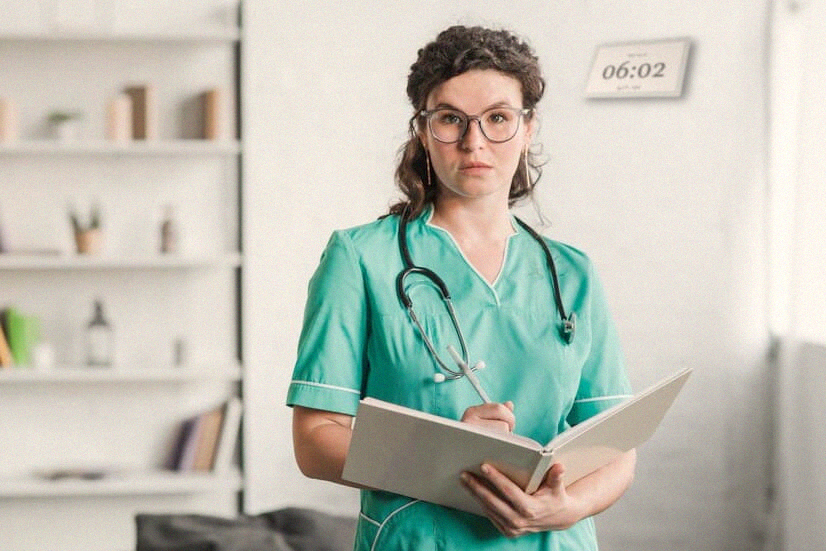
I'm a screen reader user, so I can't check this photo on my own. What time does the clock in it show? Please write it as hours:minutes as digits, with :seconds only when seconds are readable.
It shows 6:02
